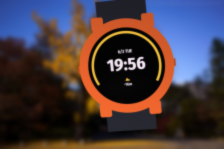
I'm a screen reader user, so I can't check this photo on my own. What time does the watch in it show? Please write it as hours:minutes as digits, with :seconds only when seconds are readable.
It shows 19:56
